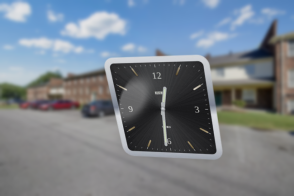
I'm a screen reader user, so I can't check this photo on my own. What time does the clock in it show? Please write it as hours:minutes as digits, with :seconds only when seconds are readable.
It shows 12:31
